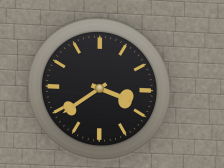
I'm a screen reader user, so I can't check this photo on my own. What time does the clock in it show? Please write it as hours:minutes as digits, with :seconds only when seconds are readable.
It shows 3:39
